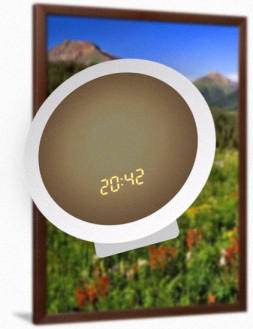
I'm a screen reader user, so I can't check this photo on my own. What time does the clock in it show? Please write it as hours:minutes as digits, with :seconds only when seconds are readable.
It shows 20:42
